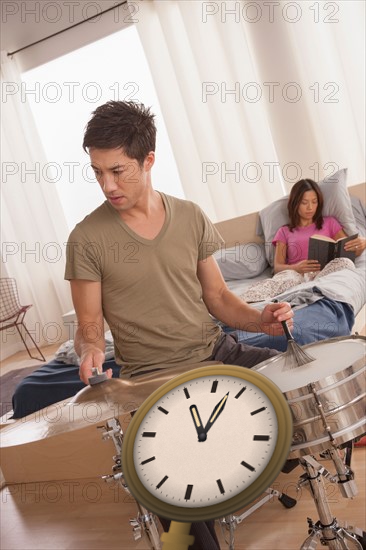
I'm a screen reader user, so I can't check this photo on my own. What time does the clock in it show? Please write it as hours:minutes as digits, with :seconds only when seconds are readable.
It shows 11:03
